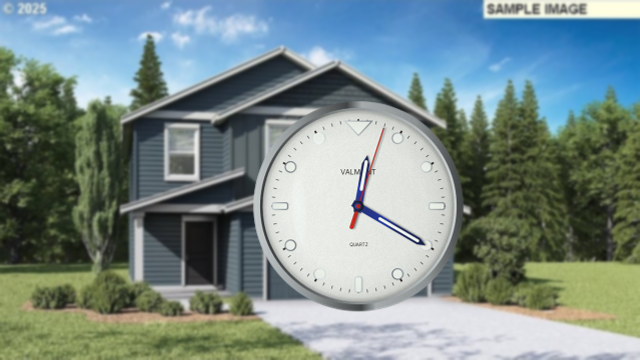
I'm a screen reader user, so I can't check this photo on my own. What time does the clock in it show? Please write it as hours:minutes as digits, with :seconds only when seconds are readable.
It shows 12:20:03
